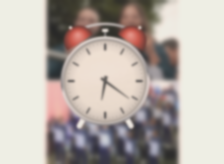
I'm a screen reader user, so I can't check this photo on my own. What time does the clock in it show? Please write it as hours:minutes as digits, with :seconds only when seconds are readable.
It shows 6:21
